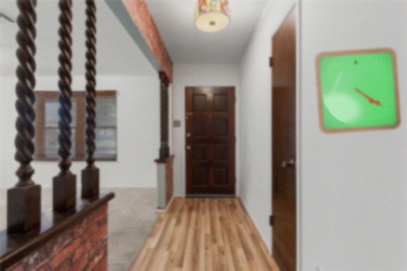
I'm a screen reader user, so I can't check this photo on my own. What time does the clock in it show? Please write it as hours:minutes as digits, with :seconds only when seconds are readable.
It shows 4:21
